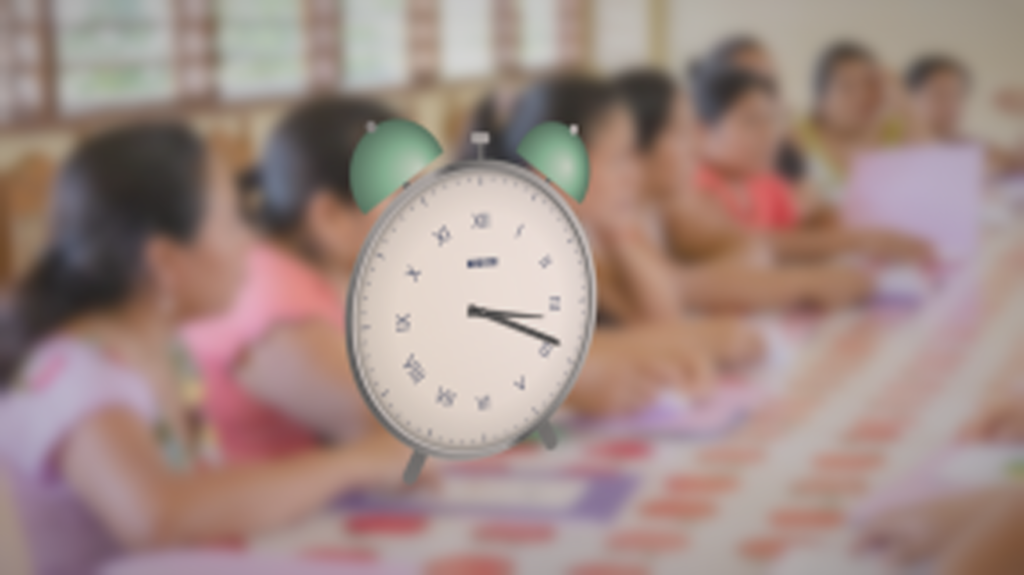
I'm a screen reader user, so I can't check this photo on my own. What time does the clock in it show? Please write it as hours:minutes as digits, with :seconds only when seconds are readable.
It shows 3:19
